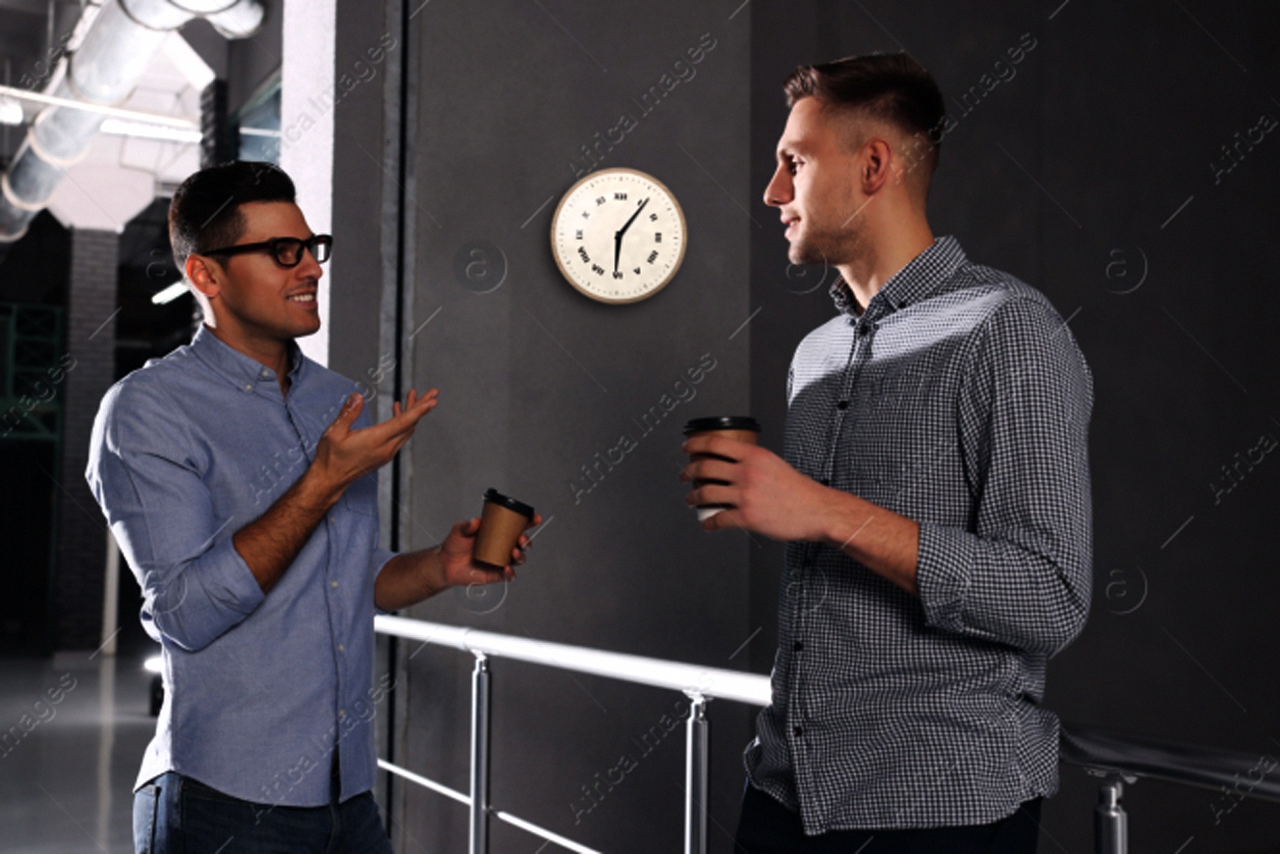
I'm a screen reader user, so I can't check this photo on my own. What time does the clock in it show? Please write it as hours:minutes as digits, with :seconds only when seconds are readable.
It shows 6:06
